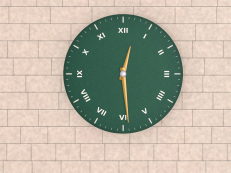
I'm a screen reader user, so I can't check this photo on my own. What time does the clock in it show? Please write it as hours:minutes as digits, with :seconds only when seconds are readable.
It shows 12:29
